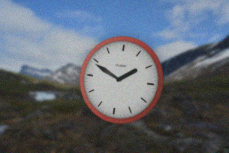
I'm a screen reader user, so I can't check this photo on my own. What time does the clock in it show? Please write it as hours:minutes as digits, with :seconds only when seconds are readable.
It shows 1:49
